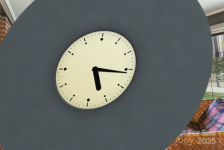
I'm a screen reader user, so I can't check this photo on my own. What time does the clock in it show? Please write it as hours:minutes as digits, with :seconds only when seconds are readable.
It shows 5:16
